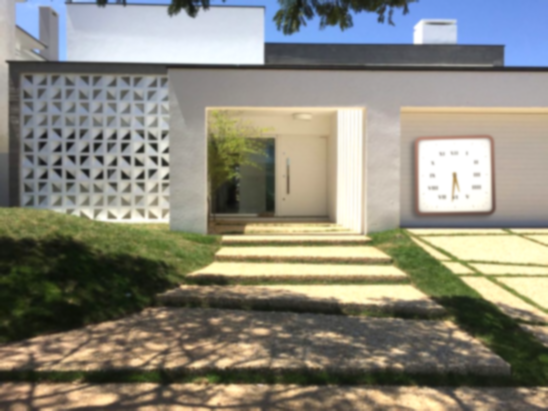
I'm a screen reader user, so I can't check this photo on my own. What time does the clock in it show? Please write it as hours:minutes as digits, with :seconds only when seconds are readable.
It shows 5:31
